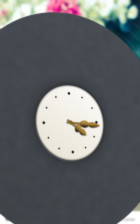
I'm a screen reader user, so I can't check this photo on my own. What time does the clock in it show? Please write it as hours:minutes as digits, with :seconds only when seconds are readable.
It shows 4:16
